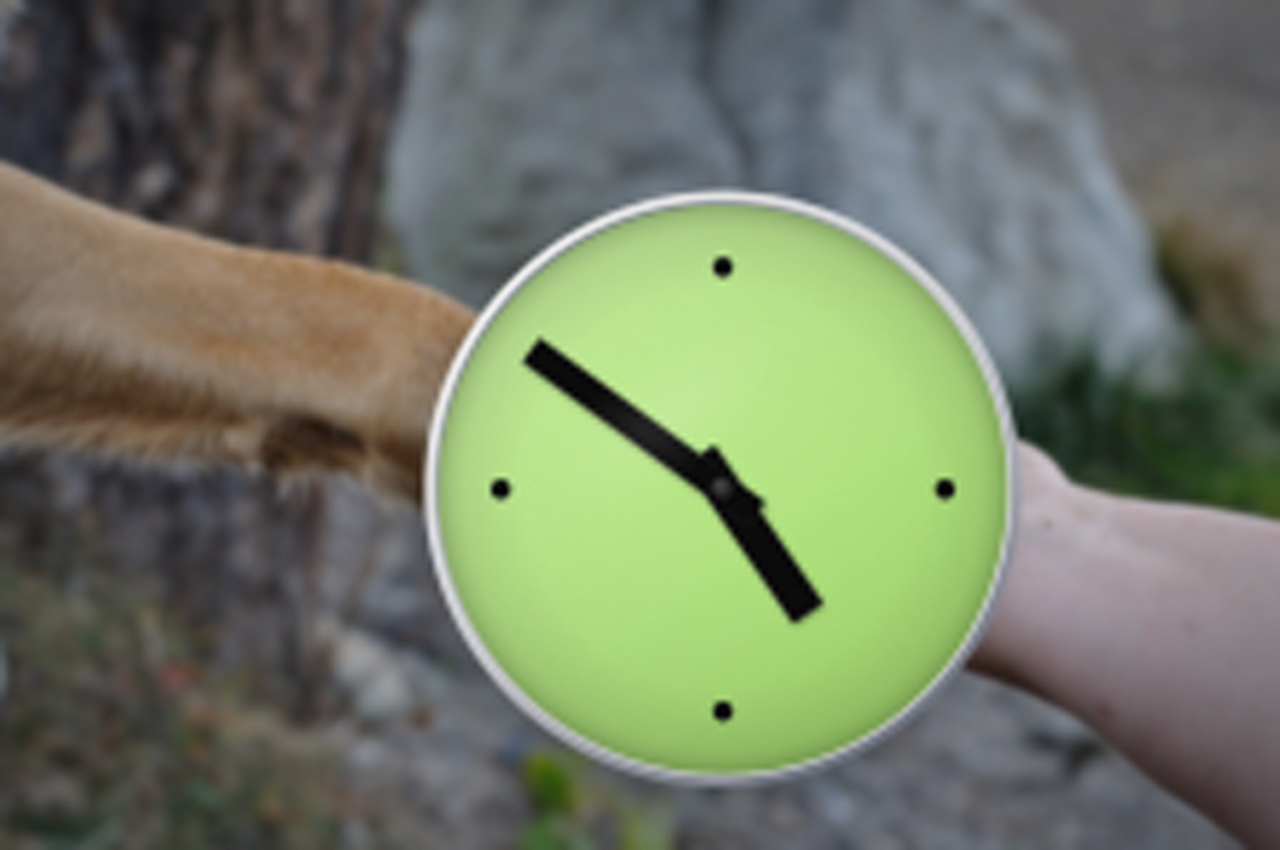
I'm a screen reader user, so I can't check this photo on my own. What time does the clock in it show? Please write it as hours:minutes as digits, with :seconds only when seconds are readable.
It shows 4:51
